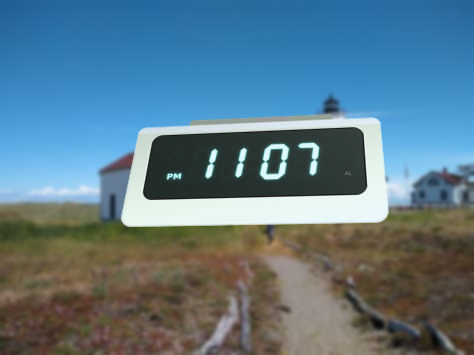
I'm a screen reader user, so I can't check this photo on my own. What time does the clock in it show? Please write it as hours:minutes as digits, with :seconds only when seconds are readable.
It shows 11:07
